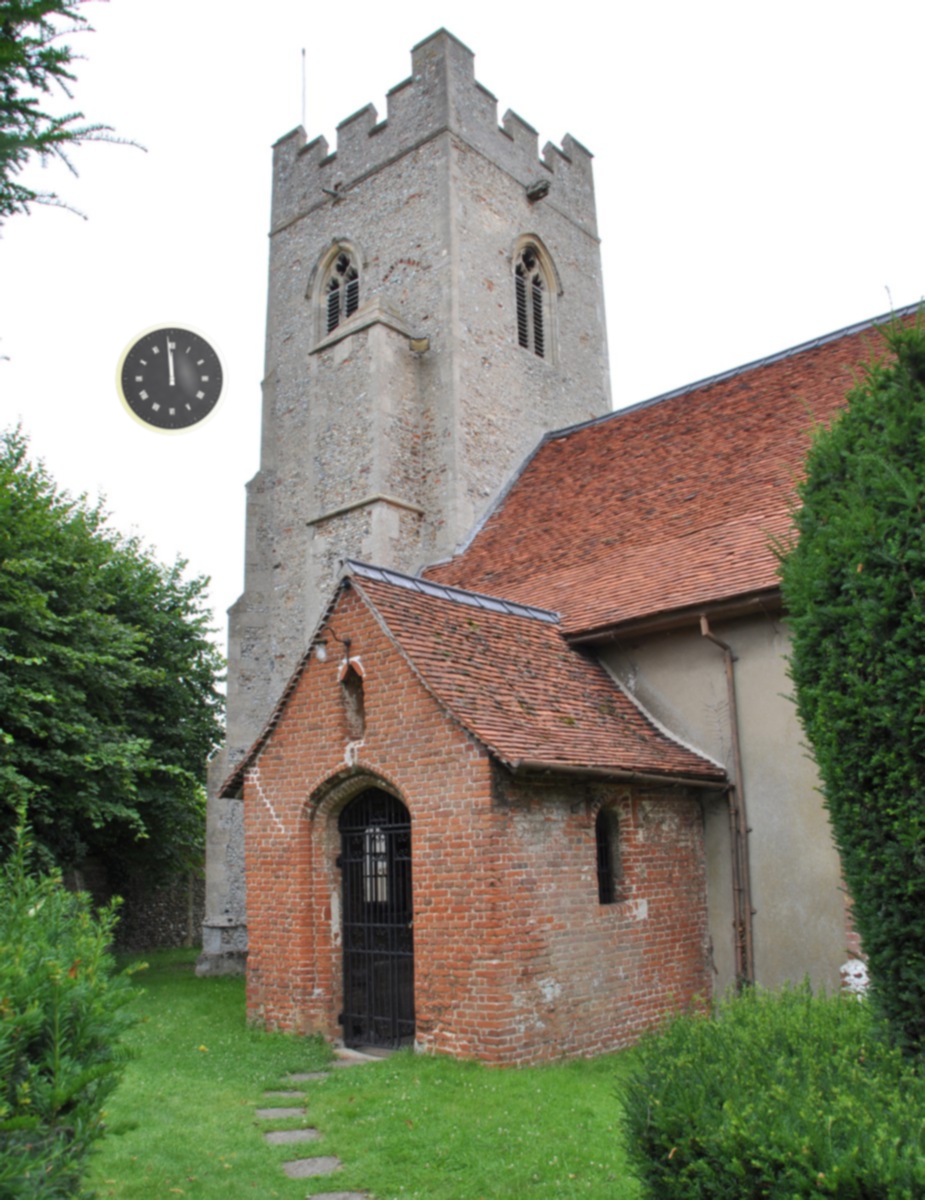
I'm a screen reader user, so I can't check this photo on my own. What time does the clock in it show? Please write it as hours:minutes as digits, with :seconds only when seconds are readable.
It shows 11:59
